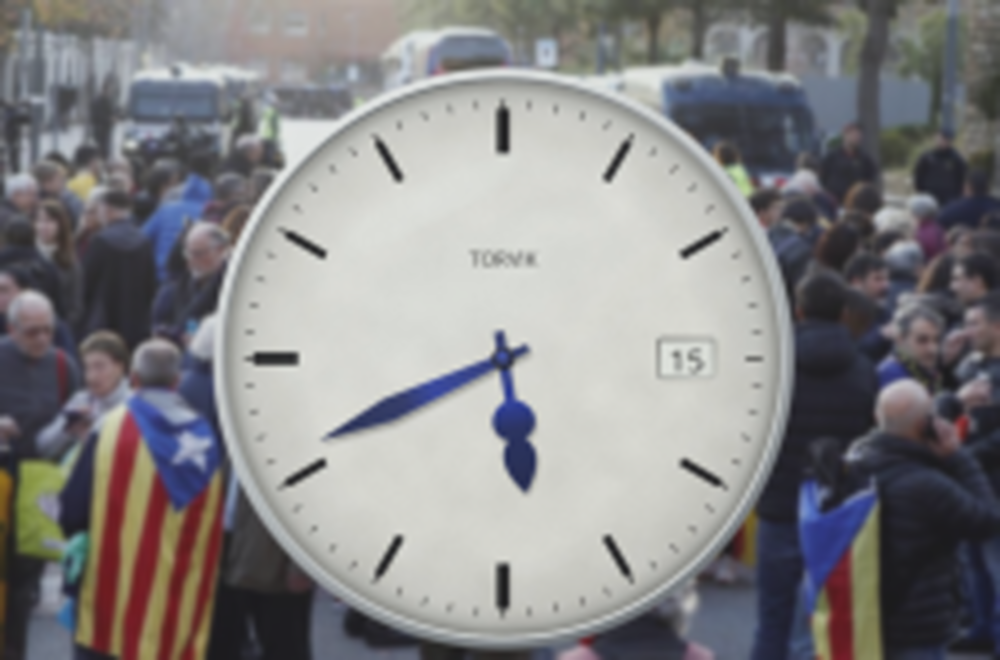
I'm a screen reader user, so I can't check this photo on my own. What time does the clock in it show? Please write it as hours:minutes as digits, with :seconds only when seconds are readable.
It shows 5:41
